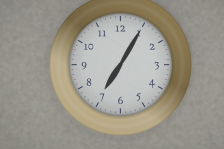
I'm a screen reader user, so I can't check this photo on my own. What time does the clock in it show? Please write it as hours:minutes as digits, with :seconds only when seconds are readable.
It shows 7:05
